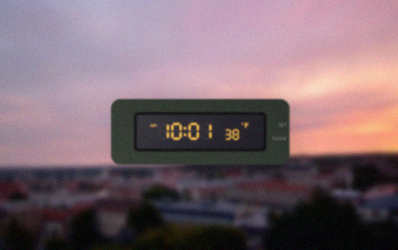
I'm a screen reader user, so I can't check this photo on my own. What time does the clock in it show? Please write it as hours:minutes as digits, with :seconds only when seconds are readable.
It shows 10:01
